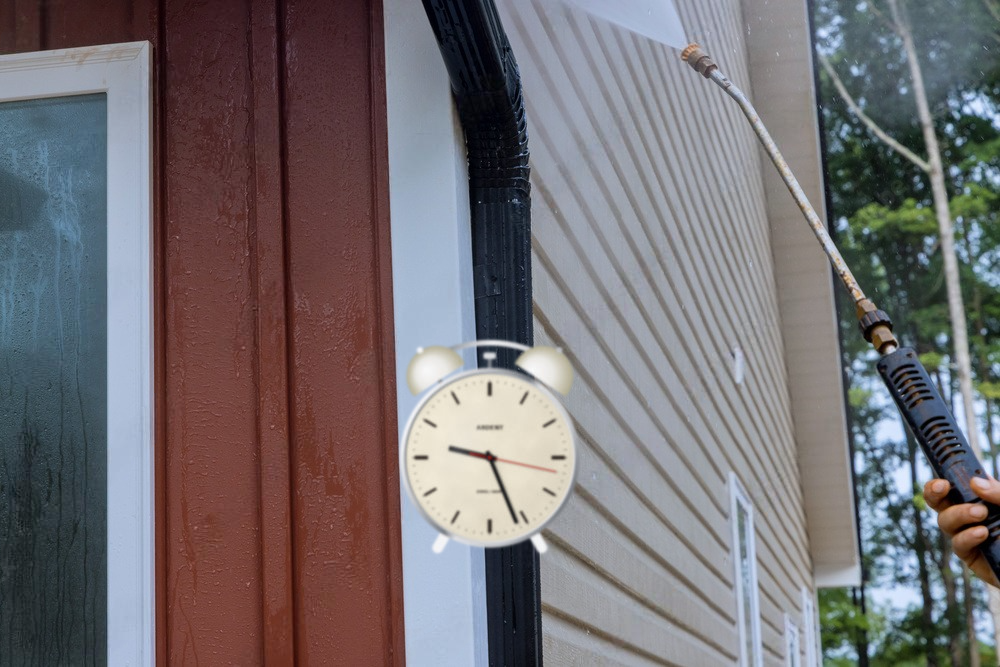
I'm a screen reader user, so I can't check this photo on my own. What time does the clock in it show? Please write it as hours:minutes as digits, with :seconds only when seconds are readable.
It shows 9:26:17
